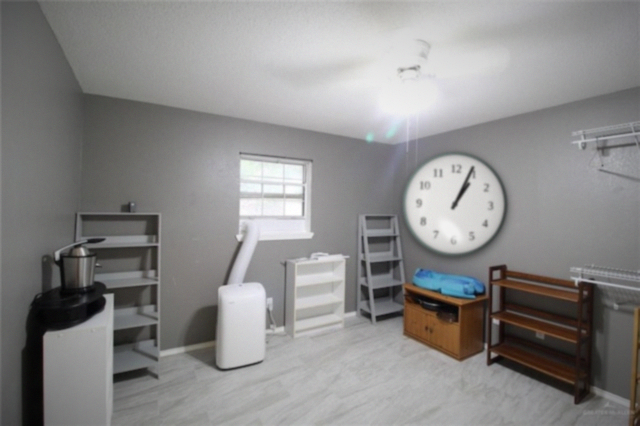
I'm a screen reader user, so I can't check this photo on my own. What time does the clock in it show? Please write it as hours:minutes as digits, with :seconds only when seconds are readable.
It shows 1:04
